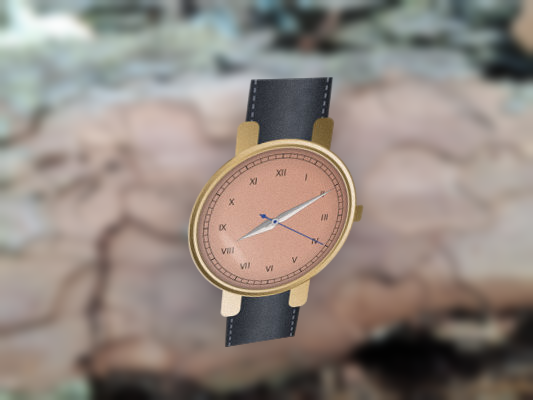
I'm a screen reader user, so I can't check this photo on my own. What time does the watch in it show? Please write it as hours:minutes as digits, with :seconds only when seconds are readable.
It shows 8:10:20
